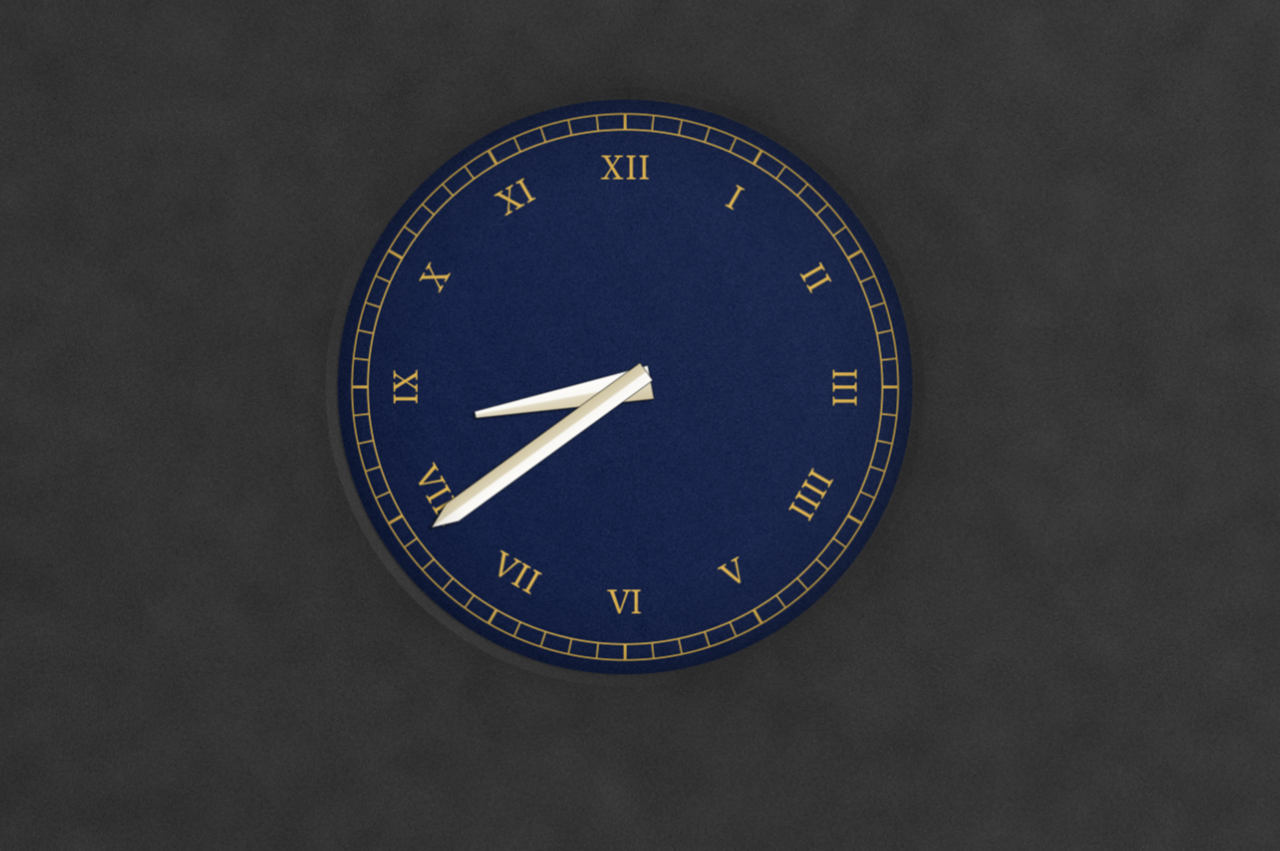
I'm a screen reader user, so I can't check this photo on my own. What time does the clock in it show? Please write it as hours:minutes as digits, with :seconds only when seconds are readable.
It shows 8:39
